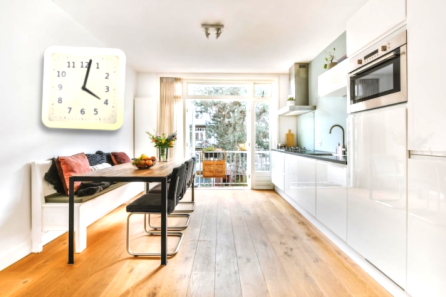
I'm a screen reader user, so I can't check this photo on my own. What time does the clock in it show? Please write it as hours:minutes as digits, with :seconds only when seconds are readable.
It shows 4:02
